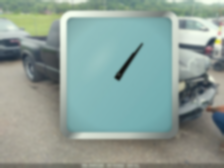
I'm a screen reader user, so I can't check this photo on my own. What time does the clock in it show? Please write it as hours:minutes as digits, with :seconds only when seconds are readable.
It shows 1:06
